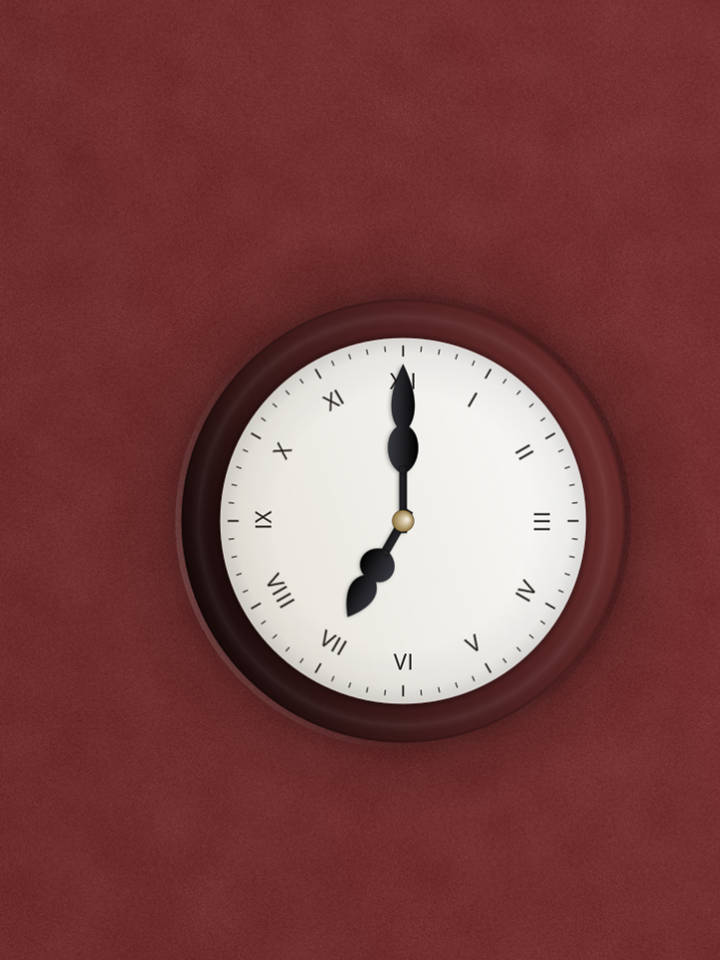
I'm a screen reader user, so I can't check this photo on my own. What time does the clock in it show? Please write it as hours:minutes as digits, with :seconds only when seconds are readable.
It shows 7:00
